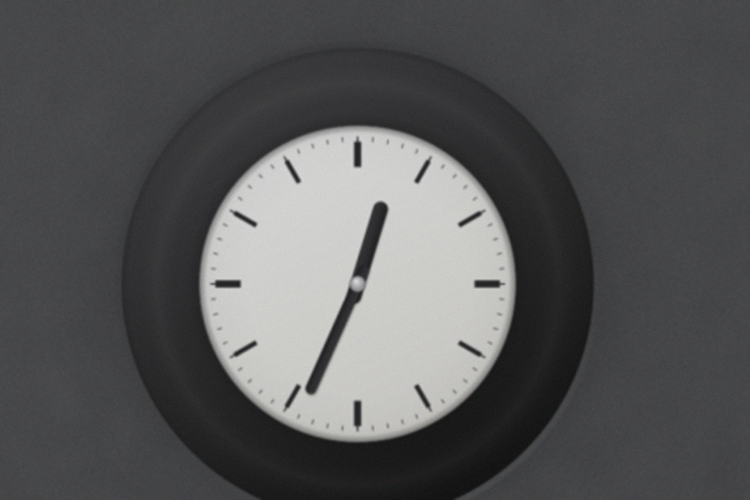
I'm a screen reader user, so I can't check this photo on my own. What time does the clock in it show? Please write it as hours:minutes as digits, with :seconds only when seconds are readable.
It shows 12:34
